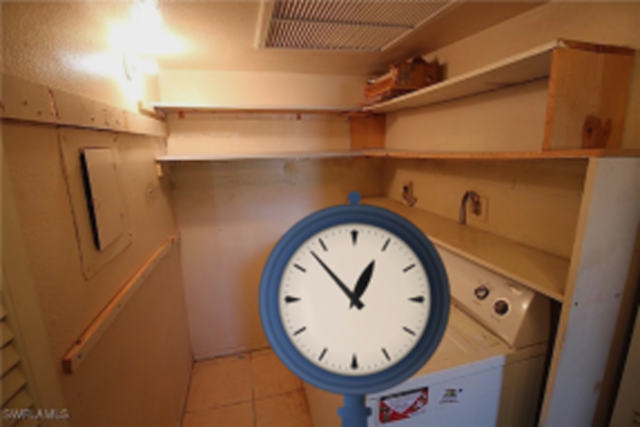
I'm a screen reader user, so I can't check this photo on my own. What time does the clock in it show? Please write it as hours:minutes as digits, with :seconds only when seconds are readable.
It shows 12:53
